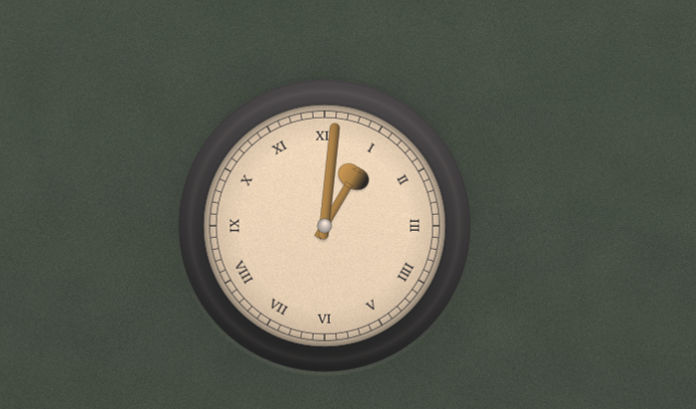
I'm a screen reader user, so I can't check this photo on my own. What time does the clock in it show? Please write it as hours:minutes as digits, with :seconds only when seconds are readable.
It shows 1:01
